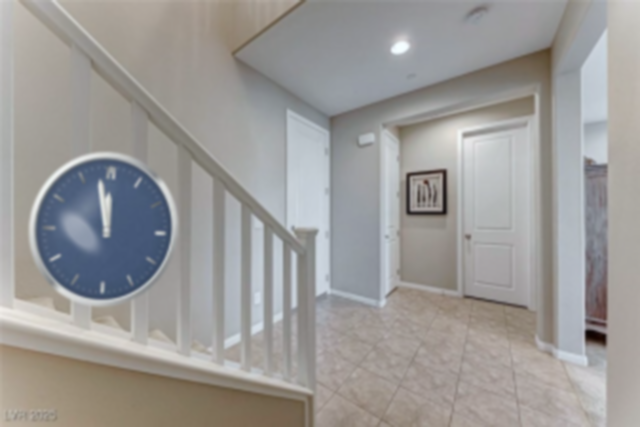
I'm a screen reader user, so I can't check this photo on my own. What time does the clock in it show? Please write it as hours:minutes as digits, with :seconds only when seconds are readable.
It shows 11:58
